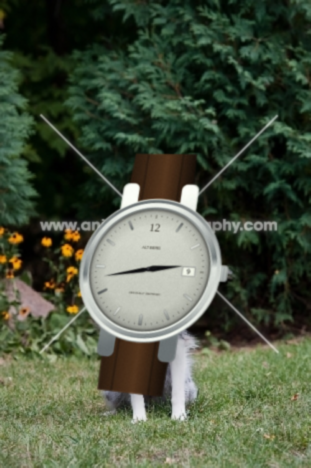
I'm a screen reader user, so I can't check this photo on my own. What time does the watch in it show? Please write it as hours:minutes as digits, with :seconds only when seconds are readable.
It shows 2:43
